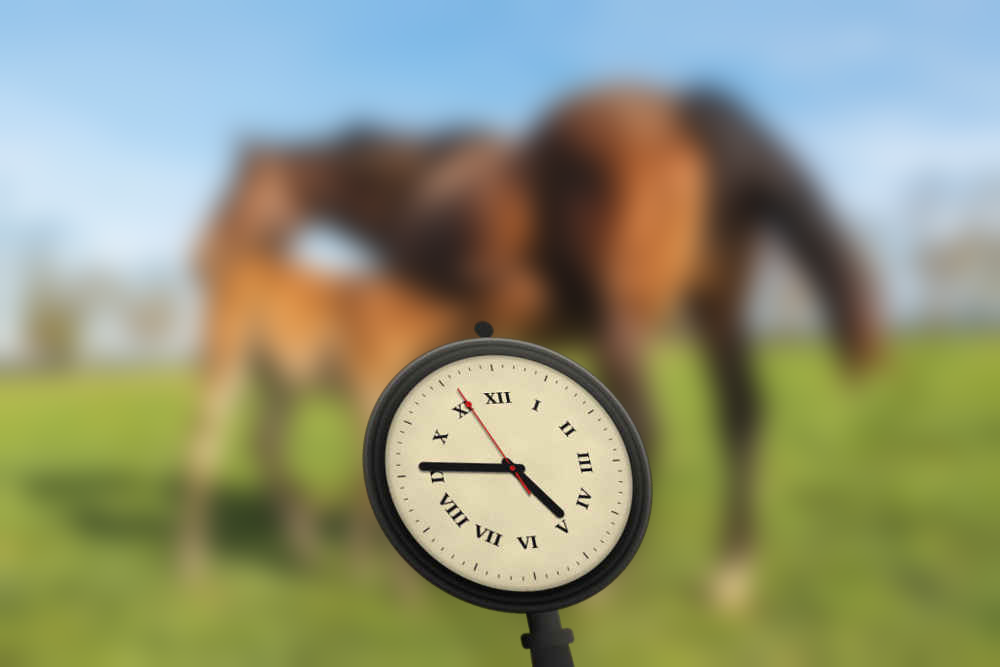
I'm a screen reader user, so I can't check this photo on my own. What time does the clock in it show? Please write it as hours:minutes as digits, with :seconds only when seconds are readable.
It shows 4:45:56
